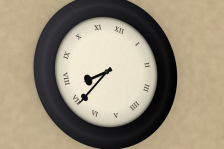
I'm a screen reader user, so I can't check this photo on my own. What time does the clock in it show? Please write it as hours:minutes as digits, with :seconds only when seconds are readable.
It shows 7:34
